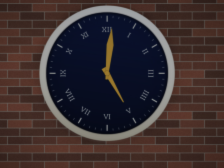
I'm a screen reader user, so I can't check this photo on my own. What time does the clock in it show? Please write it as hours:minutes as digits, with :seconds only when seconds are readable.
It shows 5:01
